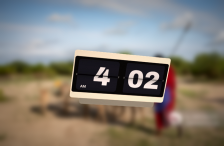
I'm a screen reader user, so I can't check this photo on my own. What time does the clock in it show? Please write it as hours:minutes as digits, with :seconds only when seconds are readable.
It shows 4:02
